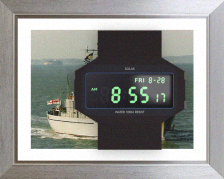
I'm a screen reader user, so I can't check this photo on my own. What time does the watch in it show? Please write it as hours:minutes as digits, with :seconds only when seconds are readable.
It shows 8:55:17
